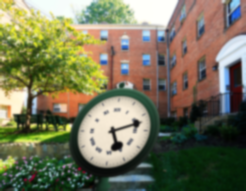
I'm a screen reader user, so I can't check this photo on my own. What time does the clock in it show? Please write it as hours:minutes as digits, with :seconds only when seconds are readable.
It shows 5:12
